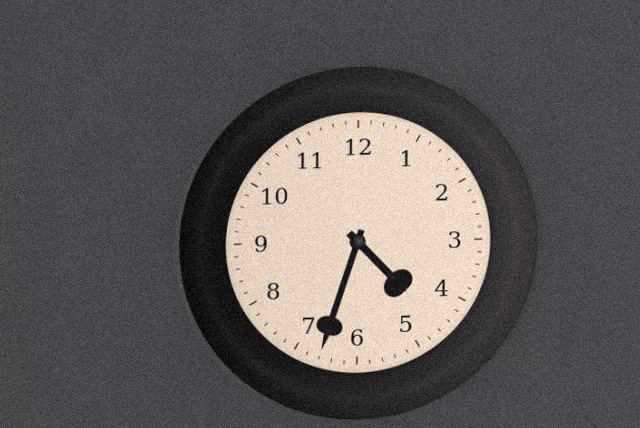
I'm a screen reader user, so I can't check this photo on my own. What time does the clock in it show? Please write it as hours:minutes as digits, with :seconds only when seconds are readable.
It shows 4:33
